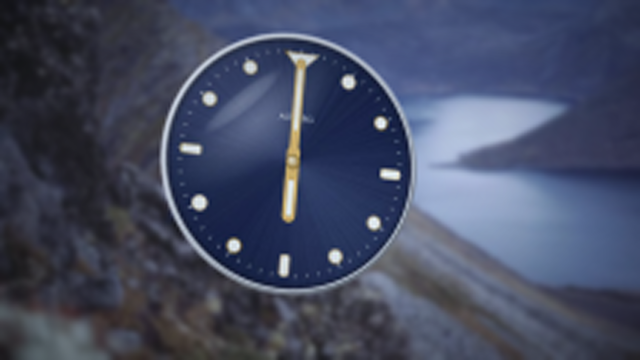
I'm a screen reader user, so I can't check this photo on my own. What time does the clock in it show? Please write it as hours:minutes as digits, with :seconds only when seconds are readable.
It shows 6:00
